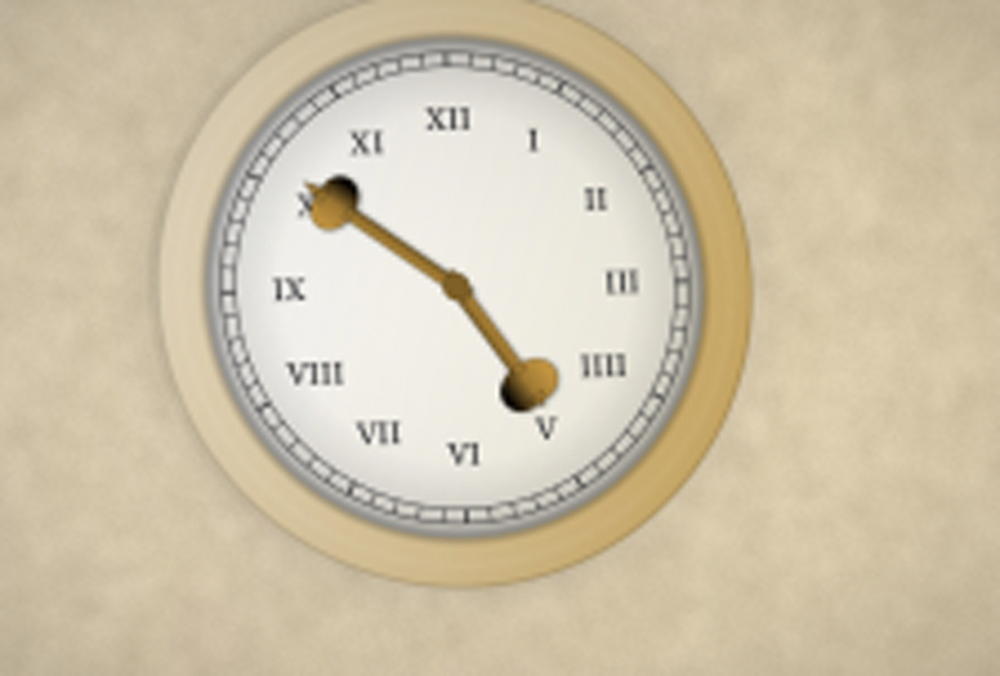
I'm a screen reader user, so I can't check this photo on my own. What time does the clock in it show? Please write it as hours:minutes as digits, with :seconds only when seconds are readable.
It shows 4:51
